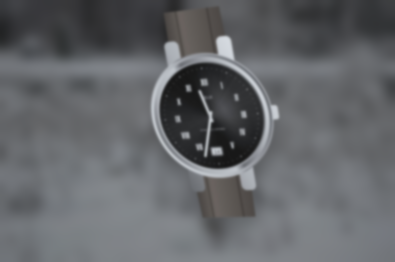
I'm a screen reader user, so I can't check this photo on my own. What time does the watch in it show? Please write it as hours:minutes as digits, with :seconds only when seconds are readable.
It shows 11:33
